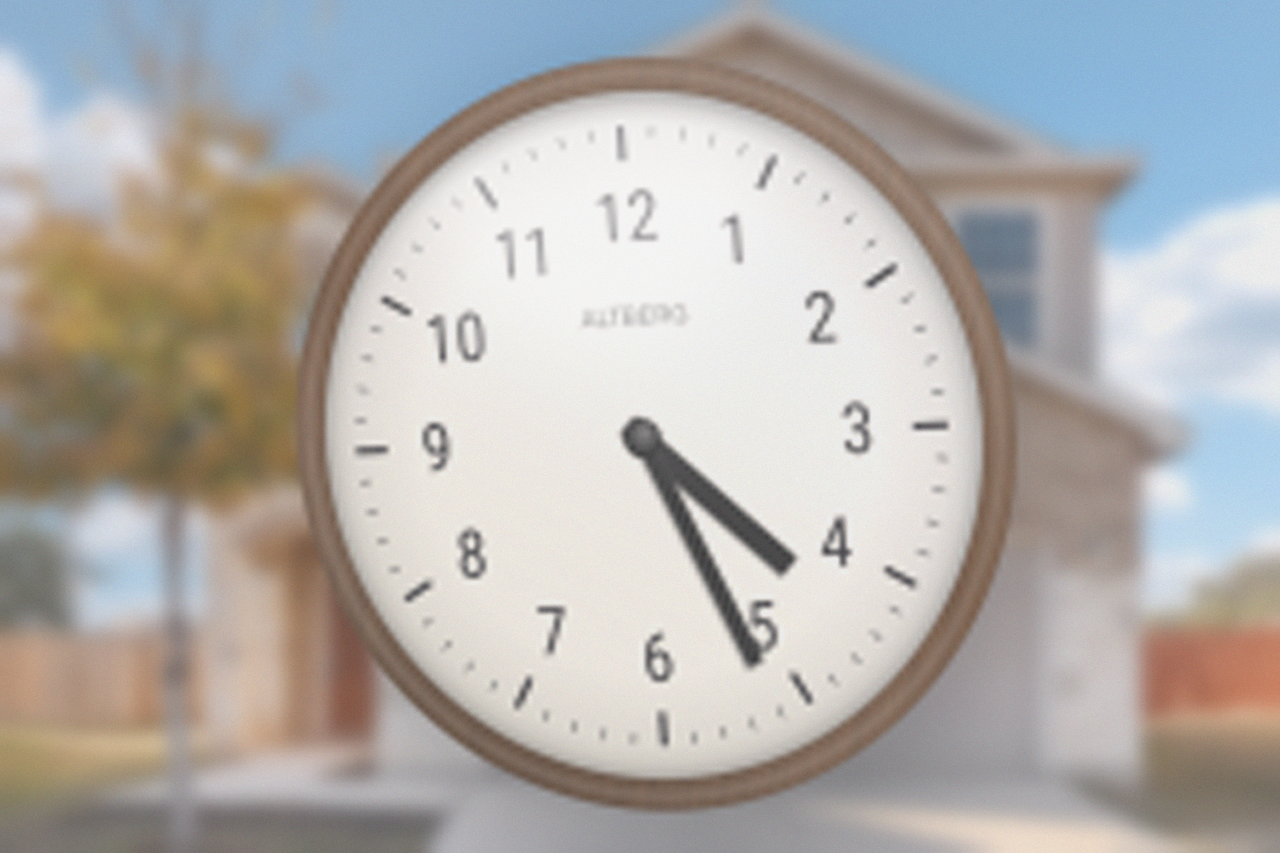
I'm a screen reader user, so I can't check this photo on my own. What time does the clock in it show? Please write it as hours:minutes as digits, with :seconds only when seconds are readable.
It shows 4:26
